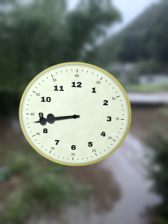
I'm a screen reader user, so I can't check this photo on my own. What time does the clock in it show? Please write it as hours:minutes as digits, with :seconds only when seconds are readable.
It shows 8:43
